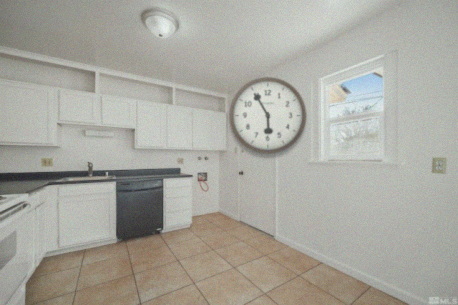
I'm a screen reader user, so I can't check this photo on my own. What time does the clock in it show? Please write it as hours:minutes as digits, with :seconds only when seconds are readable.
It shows 5:55
